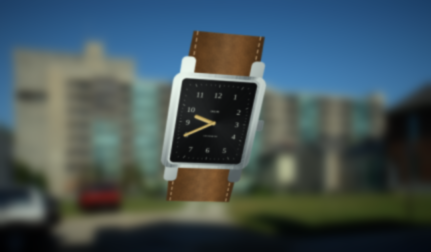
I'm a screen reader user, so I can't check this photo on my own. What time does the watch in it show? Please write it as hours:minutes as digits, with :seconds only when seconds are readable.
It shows 9:40
